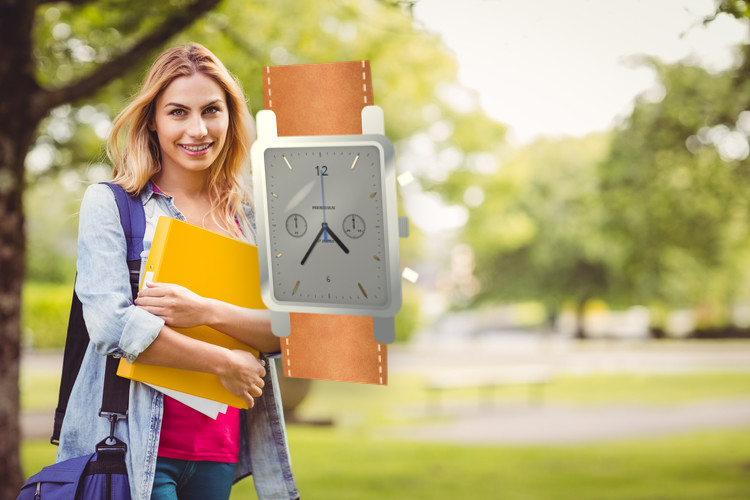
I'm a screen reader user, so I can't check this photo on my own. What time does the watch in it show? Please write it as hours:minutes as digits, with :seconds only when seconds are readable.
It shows 4:36
